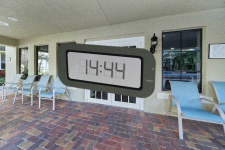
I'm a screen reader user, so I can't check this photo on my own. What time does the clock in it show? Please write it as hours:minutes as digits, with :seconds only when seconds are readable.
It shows 14:44
